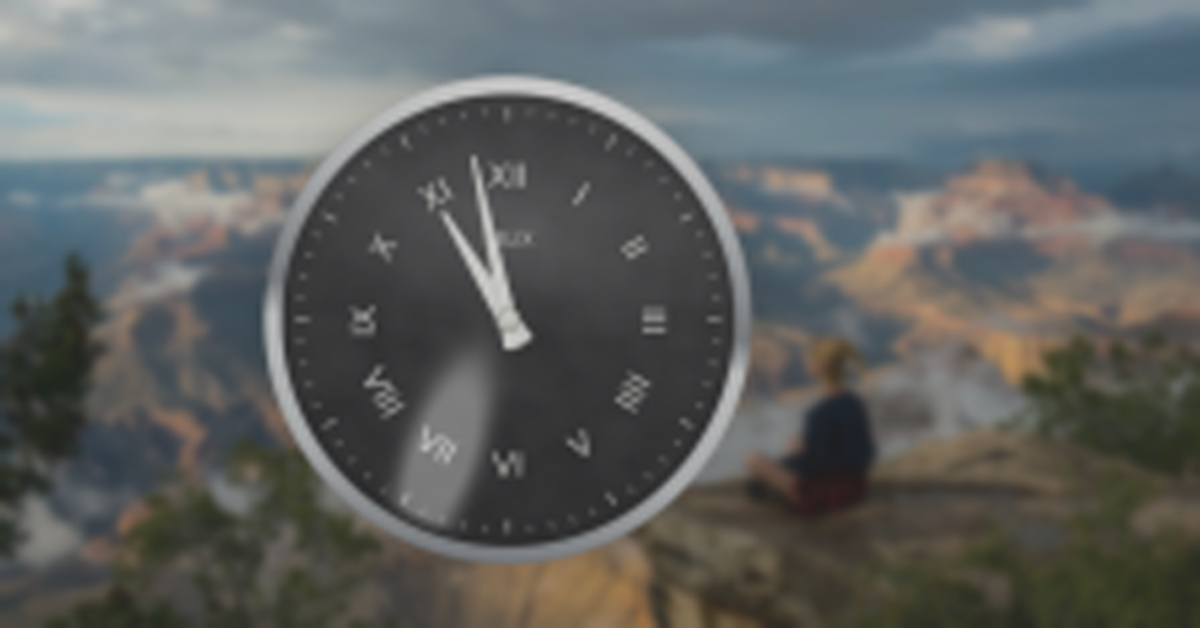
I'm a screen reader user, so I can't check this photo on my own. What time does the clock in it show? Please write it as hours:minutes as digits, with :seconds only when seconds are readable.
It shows 10:58
